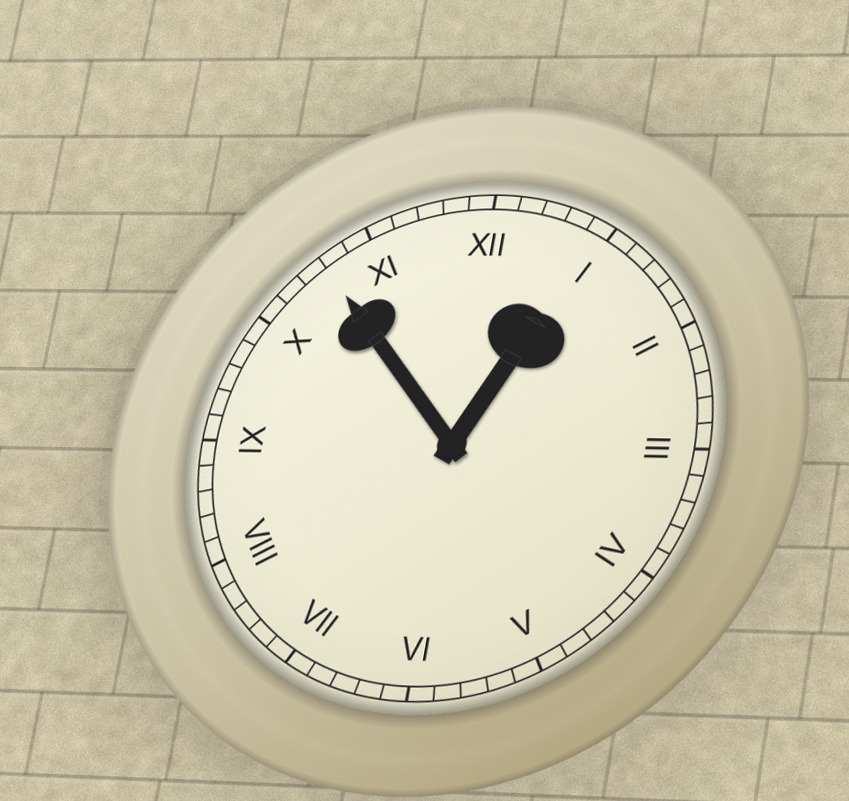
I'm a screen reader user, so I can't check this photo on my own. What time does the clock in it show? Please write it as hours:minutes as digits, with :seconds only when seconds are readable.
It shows 12:53
